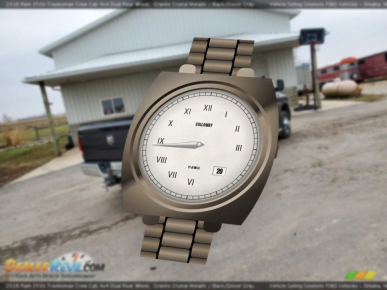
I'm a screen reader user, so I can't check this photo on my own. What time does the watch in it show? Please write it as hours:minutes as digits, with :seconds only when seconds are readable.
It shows 8:44
